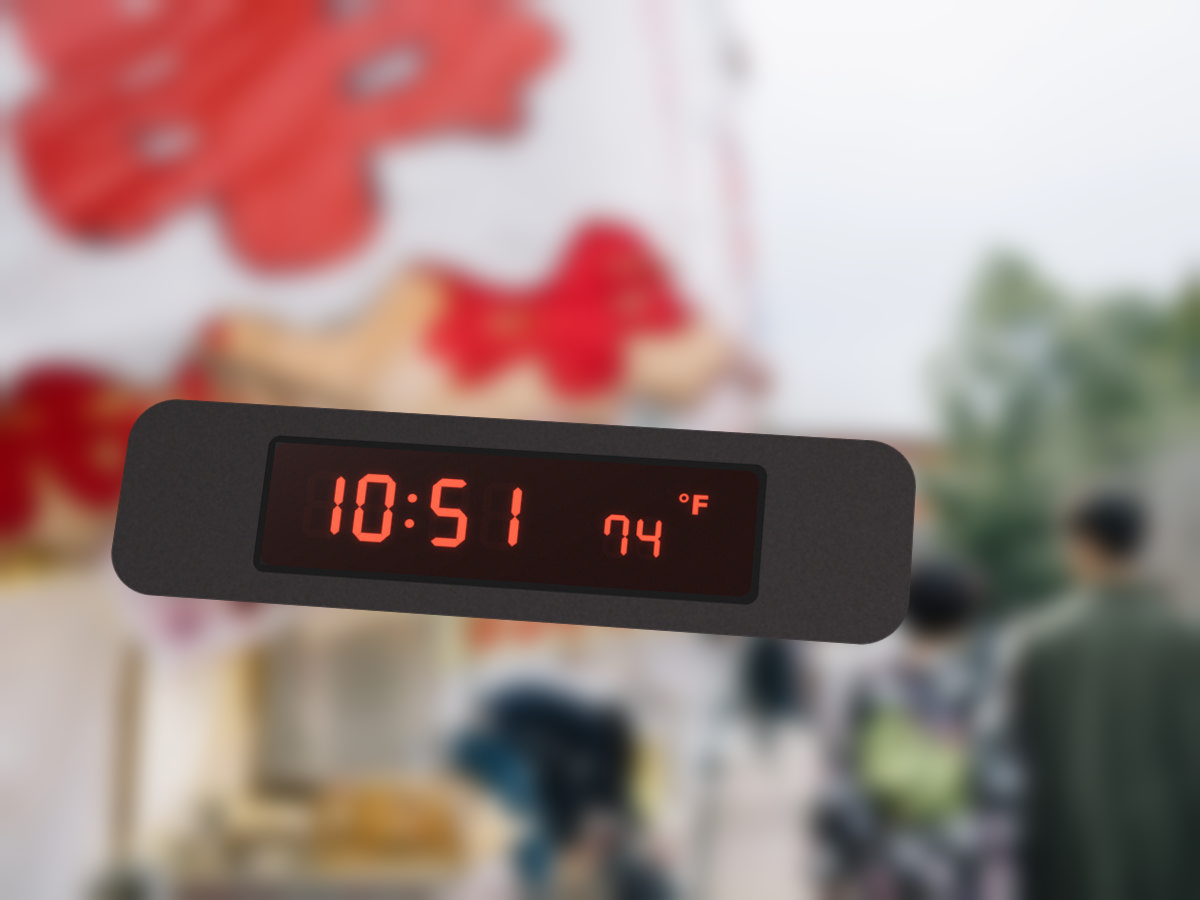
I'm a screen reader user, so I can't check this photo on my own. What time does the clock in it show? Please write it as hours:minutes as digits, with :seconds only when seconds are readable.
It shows 10:51
